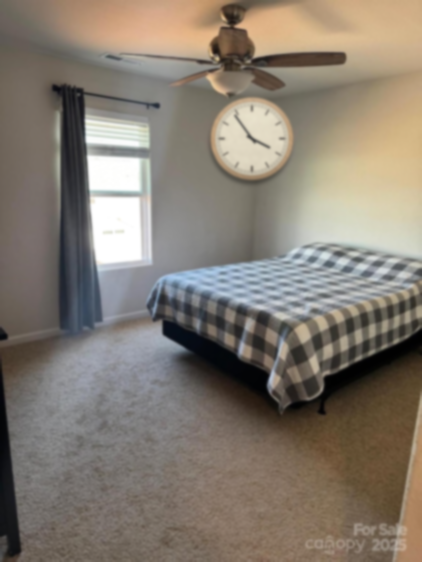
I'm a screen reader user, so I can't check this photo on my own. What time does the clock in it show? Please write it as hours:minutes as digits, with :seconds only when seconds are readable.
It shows 3:54
